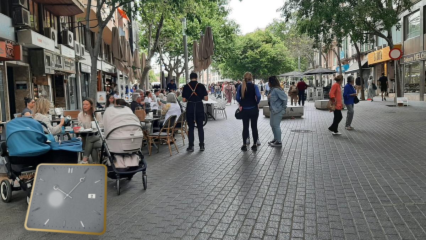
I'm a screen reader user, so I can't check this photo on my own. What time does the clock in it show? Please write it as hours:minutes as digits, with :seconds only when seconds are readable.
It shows 10:06
